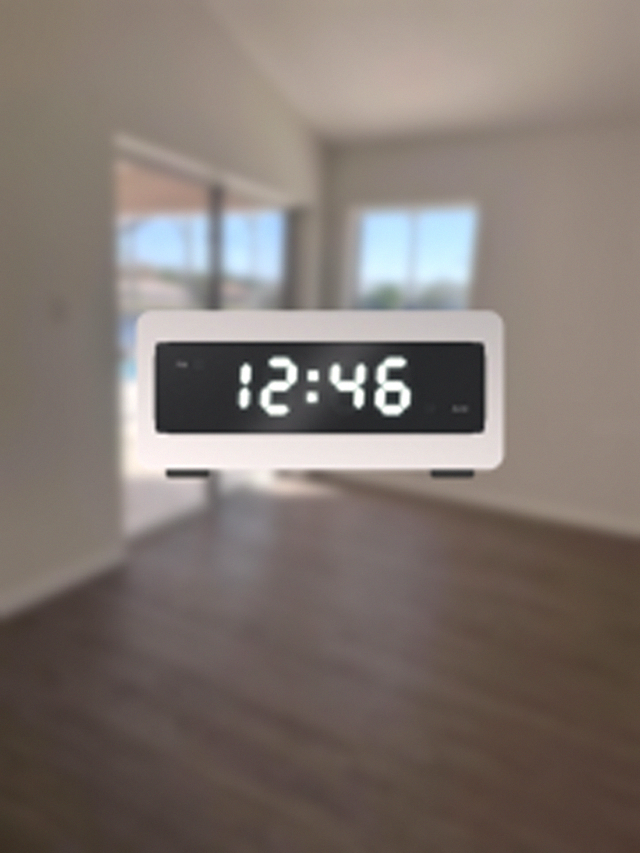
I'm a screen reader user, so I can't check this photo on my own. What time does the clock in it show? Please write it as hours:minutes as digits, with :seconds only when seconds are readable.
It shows 12:46
